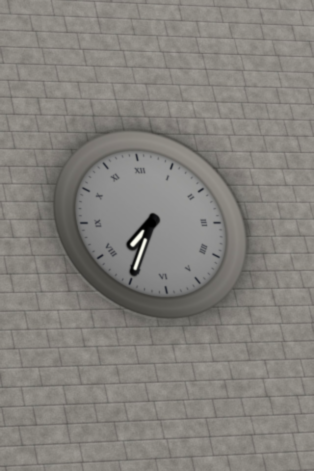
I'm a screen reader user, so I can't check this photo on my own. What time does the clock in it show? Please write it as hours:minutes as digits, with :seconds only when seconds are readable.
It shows 7:35
